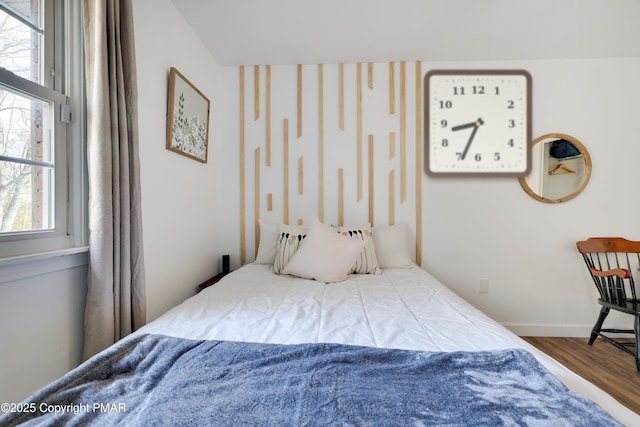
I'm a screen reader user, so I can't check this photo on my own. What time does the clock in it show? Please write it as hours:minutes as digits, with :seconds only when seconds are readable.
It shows 8:34
